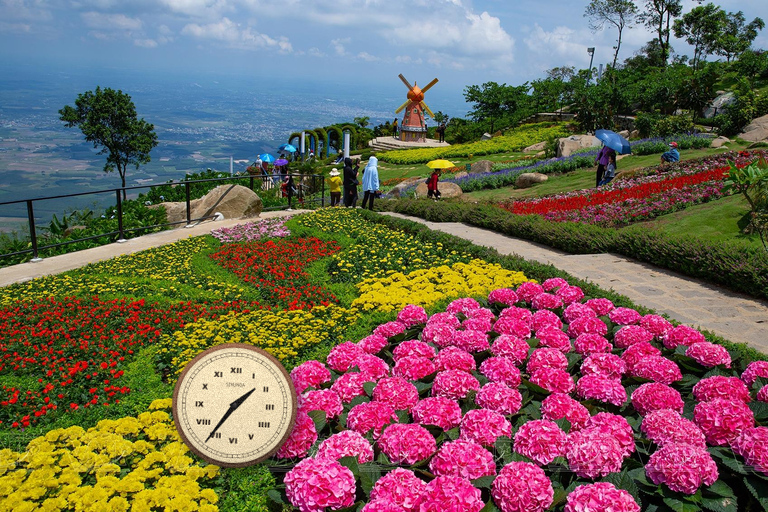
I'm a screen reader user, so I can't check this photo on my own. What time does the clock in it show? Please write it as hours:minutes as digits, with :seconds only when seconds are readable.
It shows 1:36
